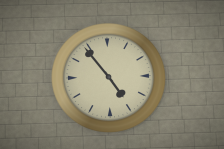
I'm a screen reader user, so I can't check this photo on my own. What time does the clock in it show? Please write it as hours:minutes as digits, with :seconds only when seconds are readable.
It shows 4:54
